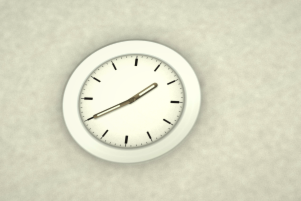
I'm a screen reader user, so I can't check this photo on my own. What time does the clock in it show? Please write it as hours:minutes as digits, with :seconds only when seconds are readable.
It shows 1:40
